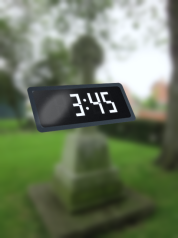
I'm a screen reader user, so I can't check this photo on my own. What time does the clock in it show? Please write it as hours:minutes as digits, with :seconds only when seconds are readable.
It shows 3:45
